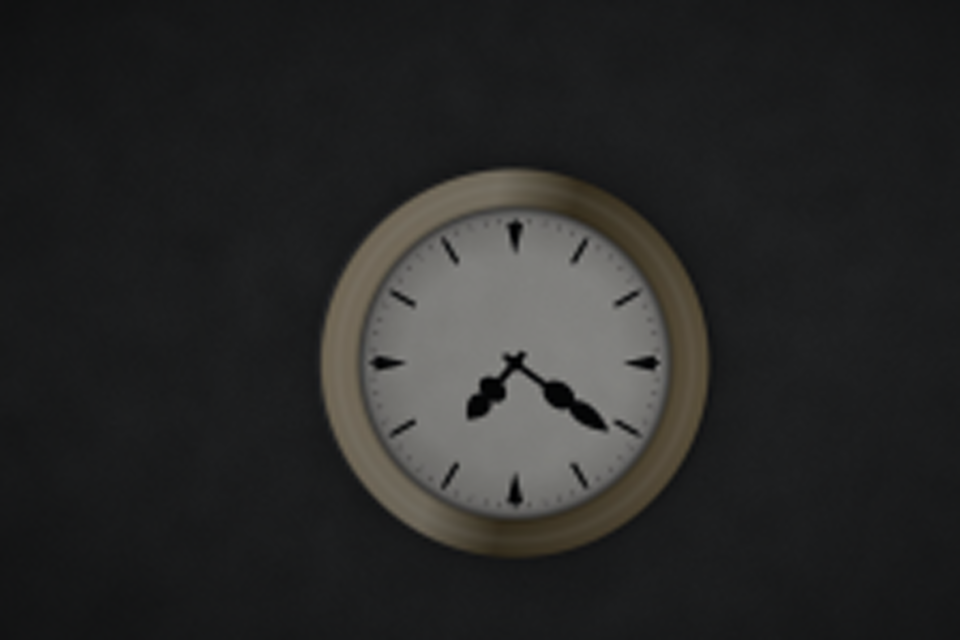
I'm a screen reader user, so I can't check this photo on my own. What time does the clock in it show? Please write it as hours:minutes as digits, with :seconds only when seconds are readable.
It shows 7:21
